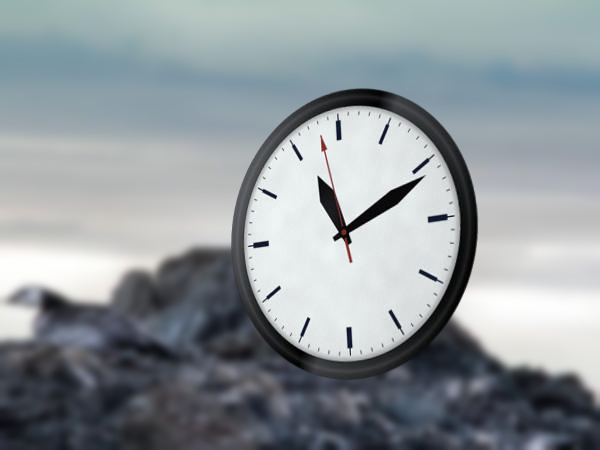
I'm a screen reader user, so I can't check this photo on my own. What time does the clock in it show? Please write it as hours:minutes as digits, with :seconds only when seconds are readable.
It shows 11:10:58
